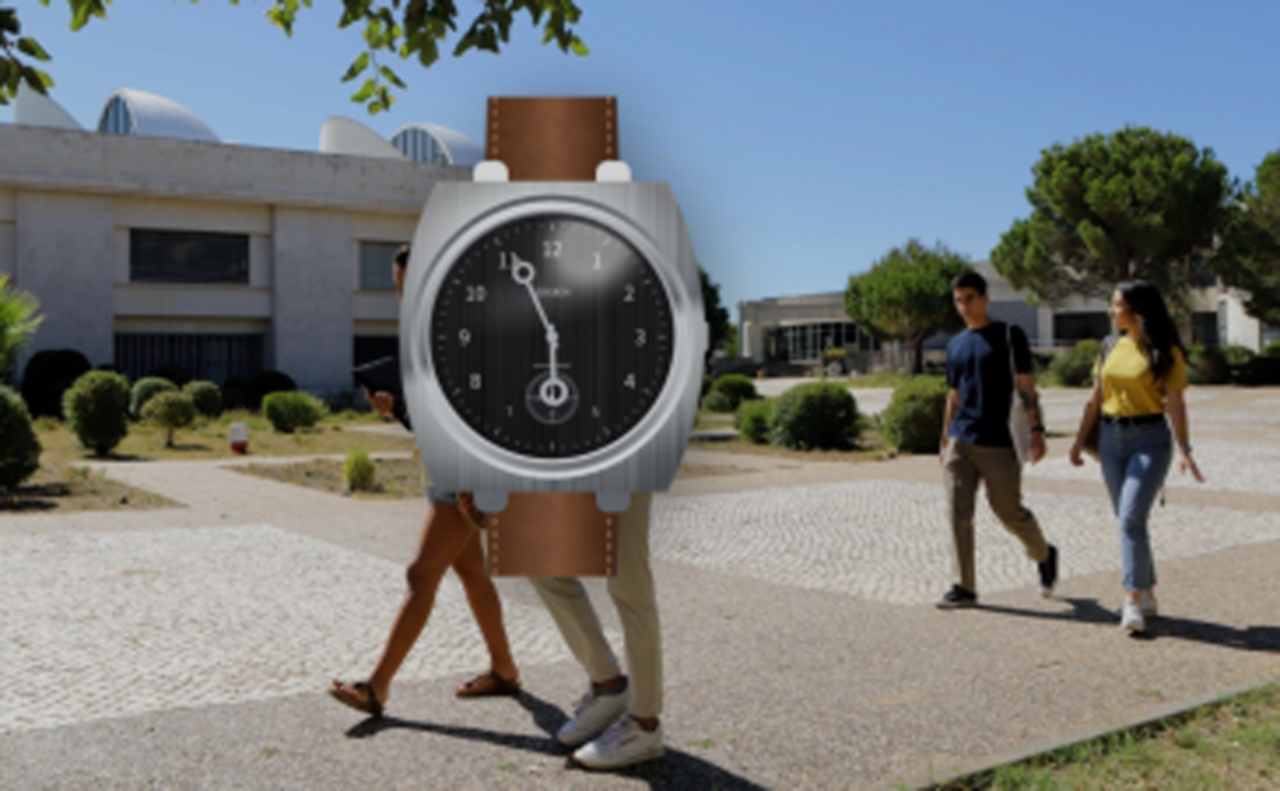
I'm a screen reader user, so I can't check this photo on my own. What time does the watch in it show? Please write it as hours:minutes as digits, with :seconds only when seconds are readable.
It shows 5:56
